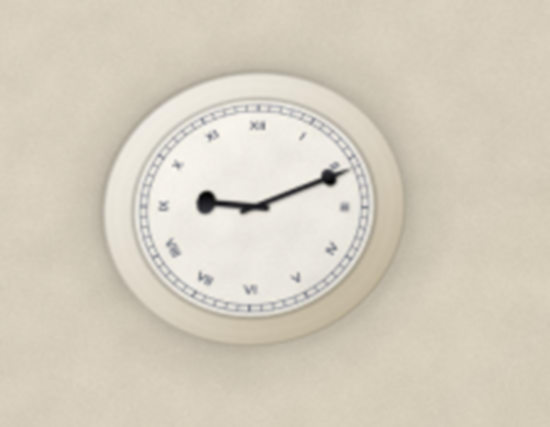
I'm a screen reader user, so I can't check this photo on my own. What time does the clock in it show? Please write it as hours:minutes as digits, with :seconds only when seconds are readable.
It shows 9:11
